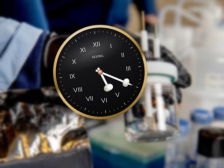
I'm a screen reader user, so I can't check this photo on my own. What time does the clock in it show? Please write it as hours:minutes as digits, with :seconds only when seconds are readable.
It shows 5:20
